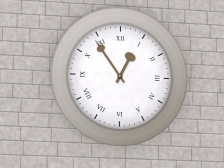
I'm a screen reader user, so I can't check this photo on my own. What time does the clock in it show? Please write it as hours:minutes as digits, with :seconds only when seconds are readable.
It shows 12:54
